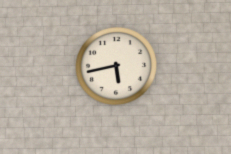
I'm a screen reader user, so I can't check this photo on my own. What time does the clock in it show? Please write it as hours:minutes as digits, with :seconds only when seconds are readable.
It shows 5:43
